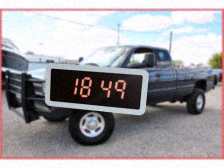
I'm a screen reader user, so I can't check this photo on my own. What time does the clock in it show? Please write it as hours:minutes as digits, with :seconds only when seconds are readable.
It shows 18:49
